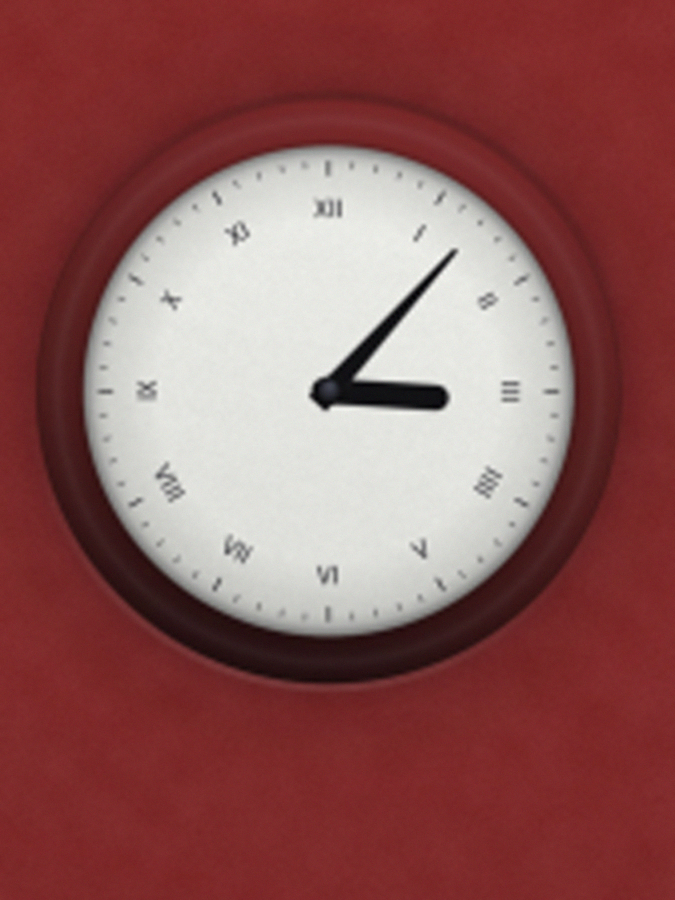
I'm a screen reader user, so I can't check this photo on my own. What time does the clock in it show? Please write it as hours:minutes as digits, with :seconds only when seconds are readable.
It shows 3:07
